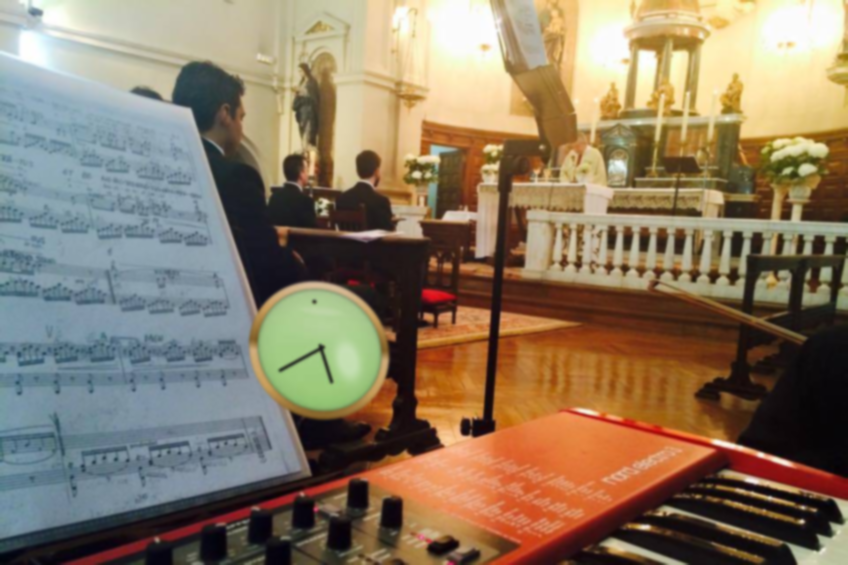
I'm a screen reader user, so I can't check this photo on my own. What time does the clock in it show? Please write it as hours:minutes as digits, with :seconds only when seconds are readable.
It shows 5:41
